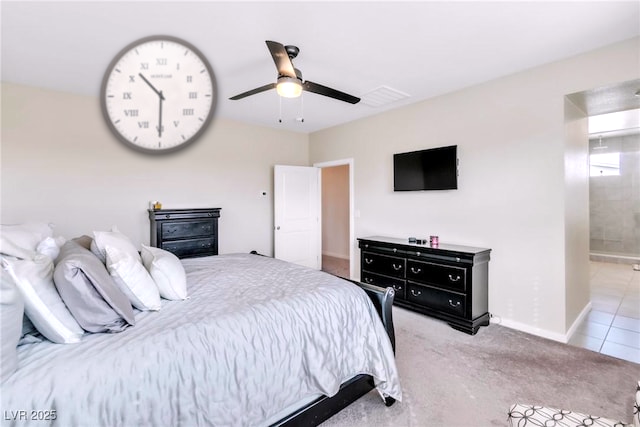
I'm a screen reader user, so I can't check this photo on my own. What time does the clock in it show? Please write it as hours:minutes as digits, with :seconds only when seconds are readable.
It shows 10:30
